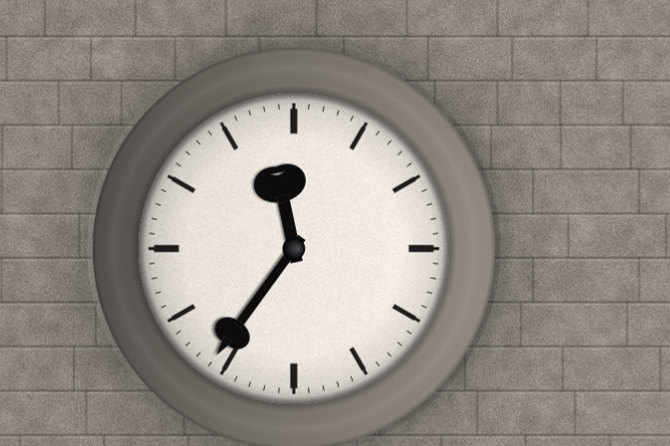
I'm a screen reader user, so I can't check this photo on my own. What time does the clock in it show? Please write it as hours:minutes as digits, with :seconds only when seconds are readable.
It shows 11:36
